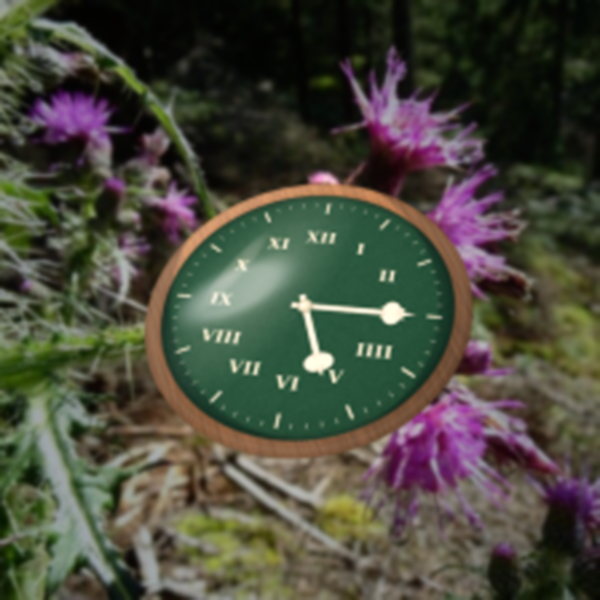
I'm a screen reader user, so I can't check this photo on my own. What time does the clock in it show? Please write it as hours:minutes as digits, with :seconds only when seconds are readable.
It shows 5:15
